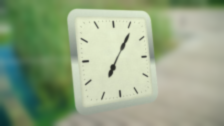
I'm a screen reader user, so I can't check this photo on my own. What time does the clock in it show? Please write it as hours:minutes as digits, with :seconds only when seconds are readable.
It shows 7:06
